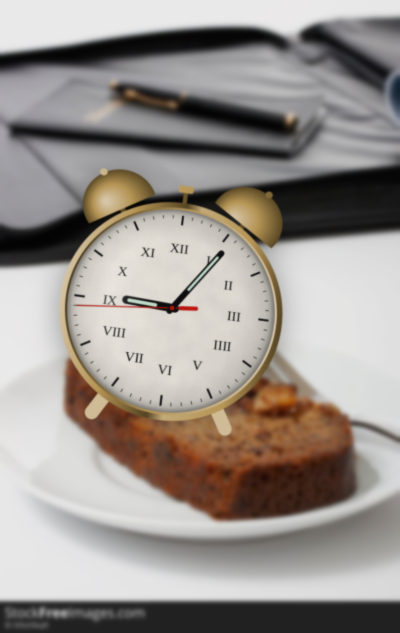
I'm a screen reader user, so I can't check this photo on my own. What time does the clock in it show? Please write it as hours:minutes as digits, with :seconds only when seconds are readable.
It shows 9:05:44
